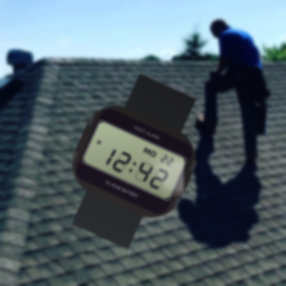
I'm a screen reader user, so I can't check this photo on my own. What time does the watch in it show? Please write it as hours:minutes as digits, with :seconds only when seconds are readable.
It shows 12:42
